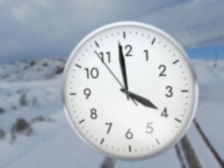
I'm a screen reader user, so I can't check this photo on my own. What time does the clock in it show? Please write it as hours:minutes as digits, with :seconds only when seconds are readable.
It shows 3:58:54
